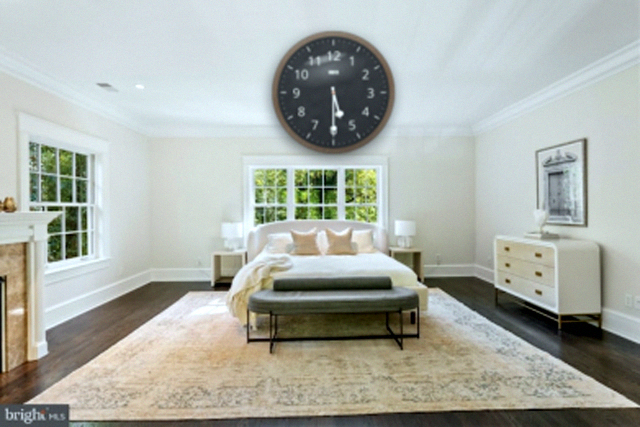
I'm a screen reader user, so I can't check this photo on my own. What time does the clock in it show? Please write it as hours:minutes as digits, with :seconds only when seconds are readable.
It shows 5:30
